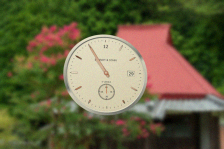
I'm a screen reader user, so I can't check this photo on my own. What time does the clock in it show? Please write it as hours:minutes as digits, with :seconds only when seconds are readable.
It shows 10:55
